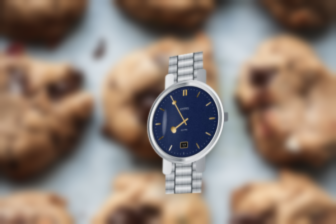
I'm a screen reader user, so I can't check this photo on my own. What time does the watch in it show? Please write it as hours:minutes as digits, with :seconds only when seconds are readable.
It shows 7:55
